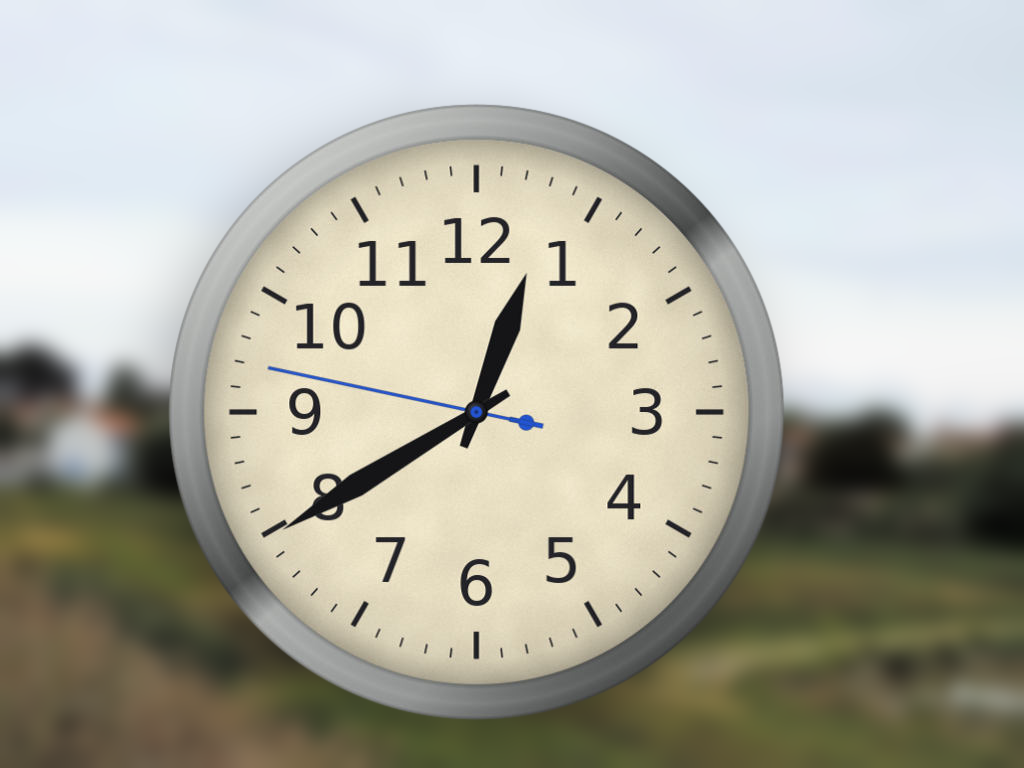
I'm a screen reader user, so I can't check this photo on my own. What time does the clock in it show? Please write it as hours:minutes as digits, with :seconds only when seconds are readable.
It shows 12:39:47
